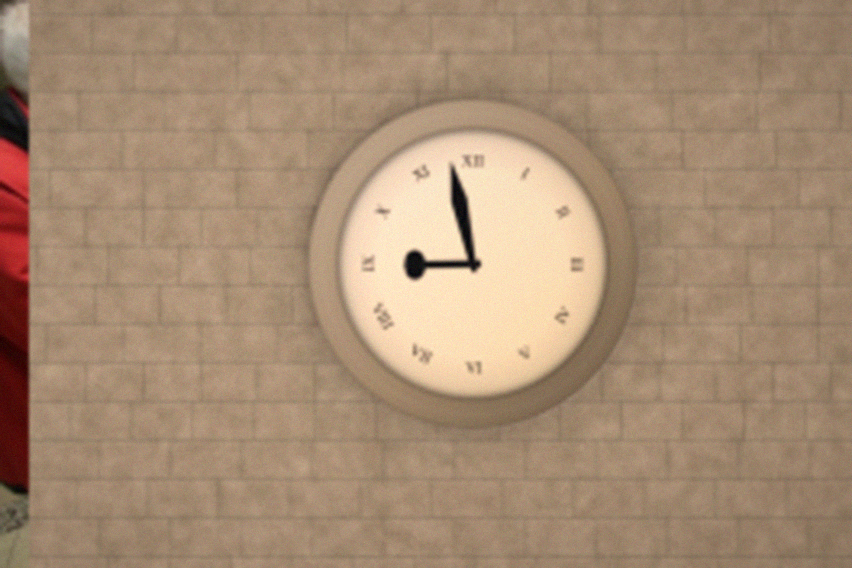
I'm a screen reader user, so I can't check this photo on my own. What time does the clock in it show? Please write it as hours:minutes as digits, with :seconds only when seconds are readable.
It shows 8:58
